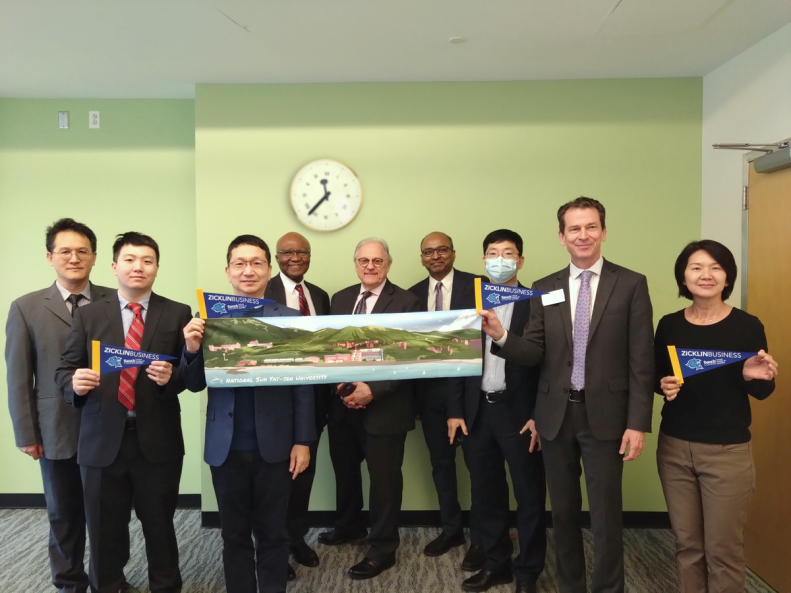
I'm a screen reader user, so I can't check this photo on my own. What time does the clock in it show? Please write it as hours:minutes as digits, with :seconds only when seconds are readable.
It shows 11:37
